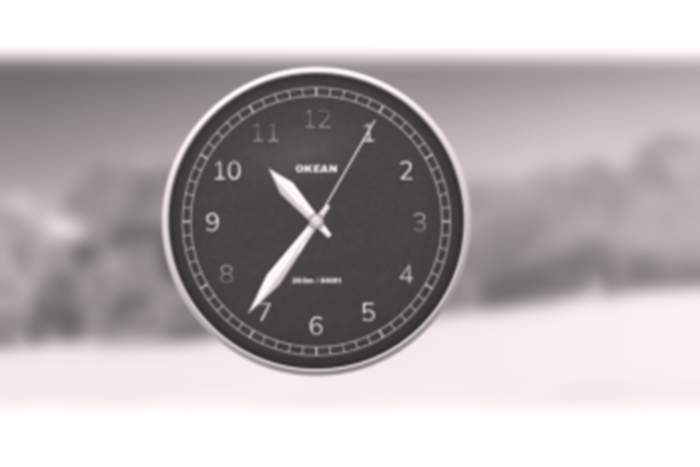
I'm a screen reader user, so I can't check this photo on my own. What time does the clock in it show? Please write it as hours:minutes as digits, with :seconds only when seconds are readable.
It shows 10:36:05
